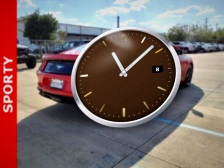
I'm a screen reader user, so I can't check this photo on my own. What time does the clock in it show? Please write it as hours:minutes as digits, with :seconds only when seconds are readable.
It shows 11:08
